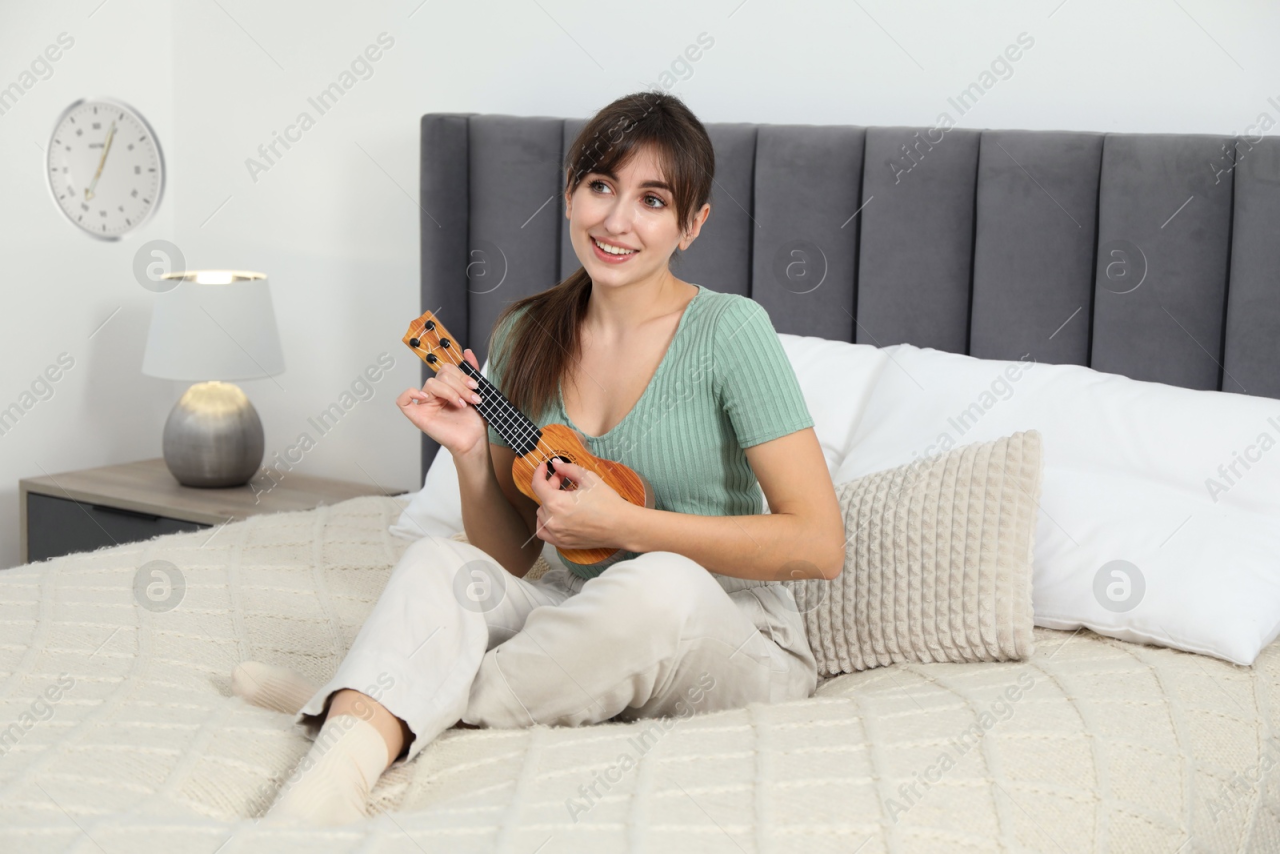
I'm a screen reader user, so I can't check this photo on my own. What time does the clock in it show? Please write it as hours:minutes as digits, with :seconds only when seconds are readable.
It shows 7:04
